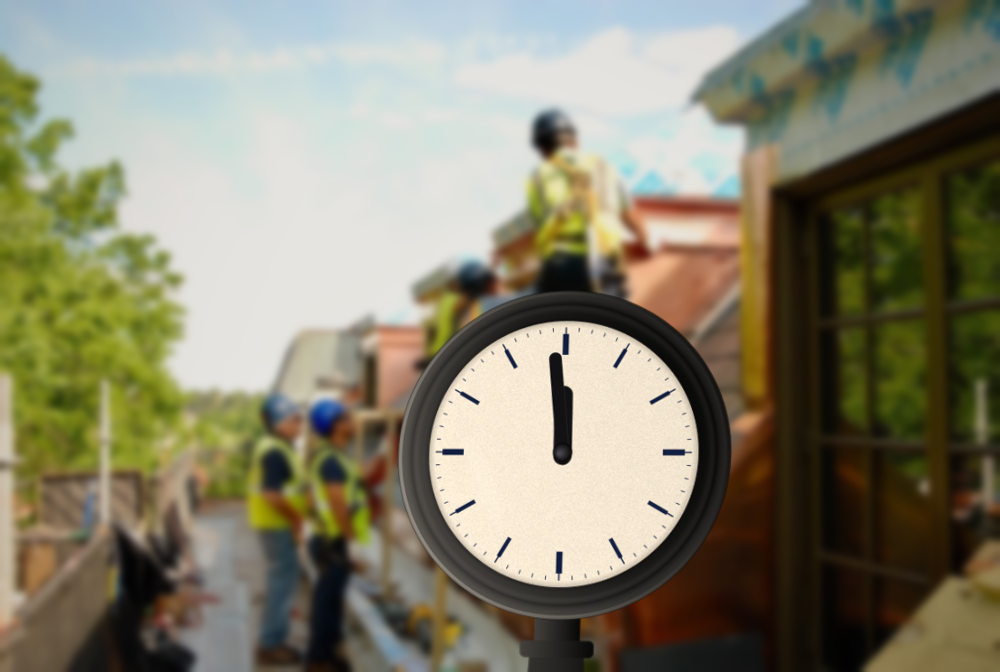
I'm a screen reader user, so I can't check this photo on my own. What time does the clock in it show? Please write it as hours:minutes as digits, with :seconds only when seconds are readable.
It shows 11:59
